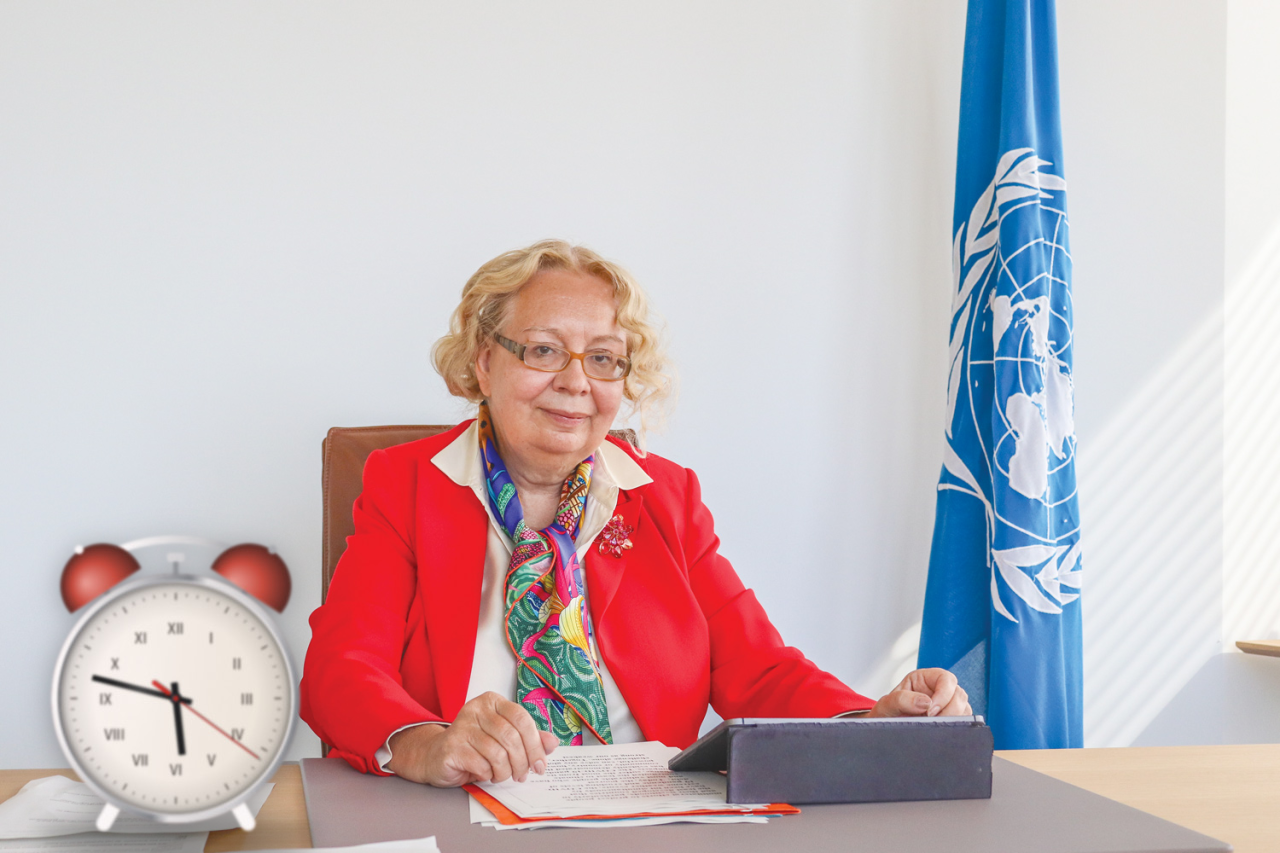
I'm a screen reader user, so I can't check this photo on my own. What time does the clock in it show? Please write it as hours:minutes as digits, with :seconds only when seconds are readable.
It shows 5:47:21
